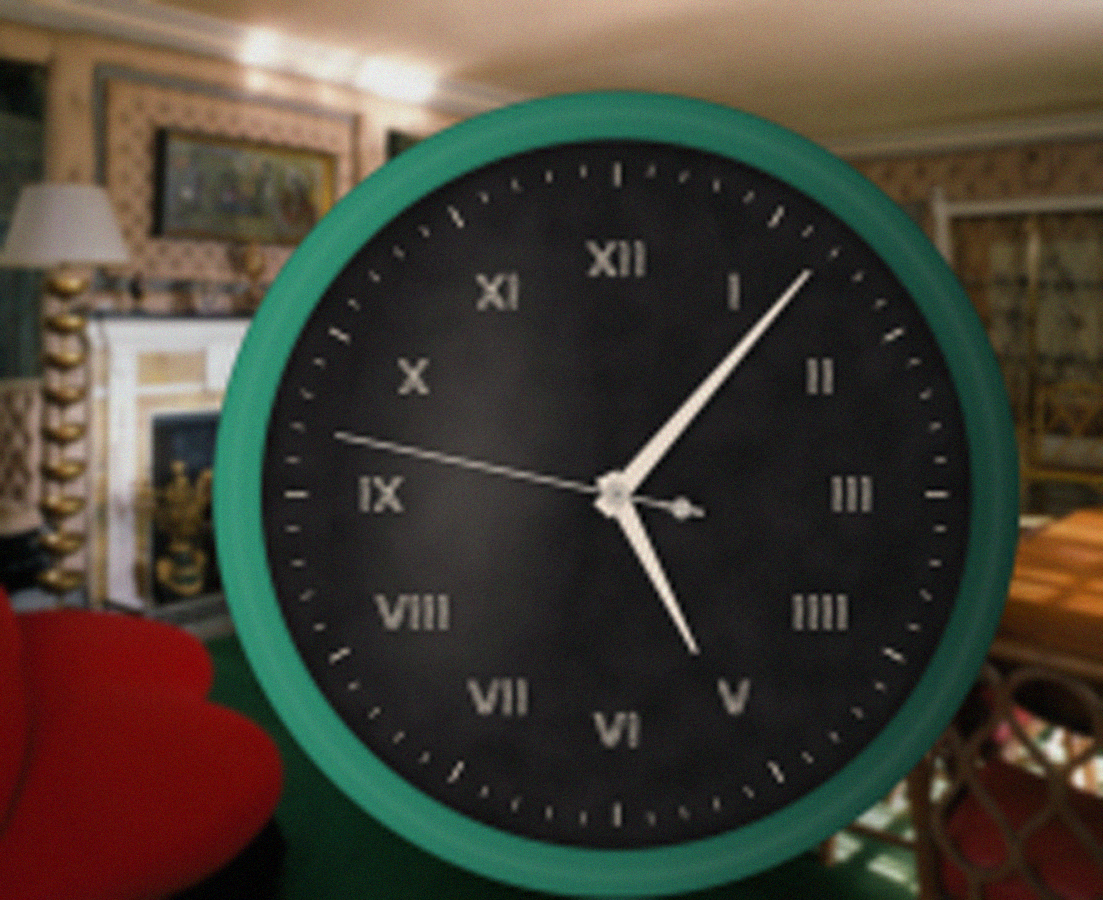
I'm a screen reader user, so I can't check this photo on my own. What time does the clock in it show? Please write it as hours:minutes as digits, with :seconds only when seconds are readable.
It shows 5:06:47
